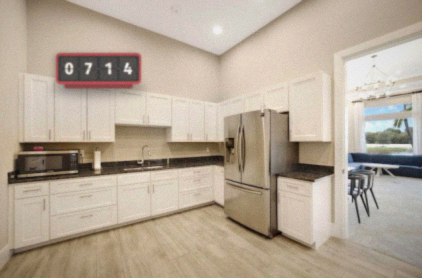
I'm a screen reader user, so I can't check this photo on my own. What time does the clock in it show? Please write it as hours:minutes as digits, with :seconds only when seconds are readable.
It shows 7:14
